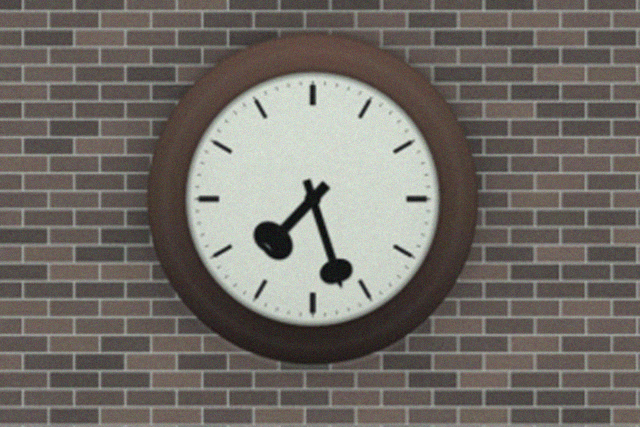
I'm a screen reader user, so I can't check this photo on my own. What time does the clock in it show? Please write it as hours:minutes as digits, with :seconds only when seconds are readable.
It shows 7:27
